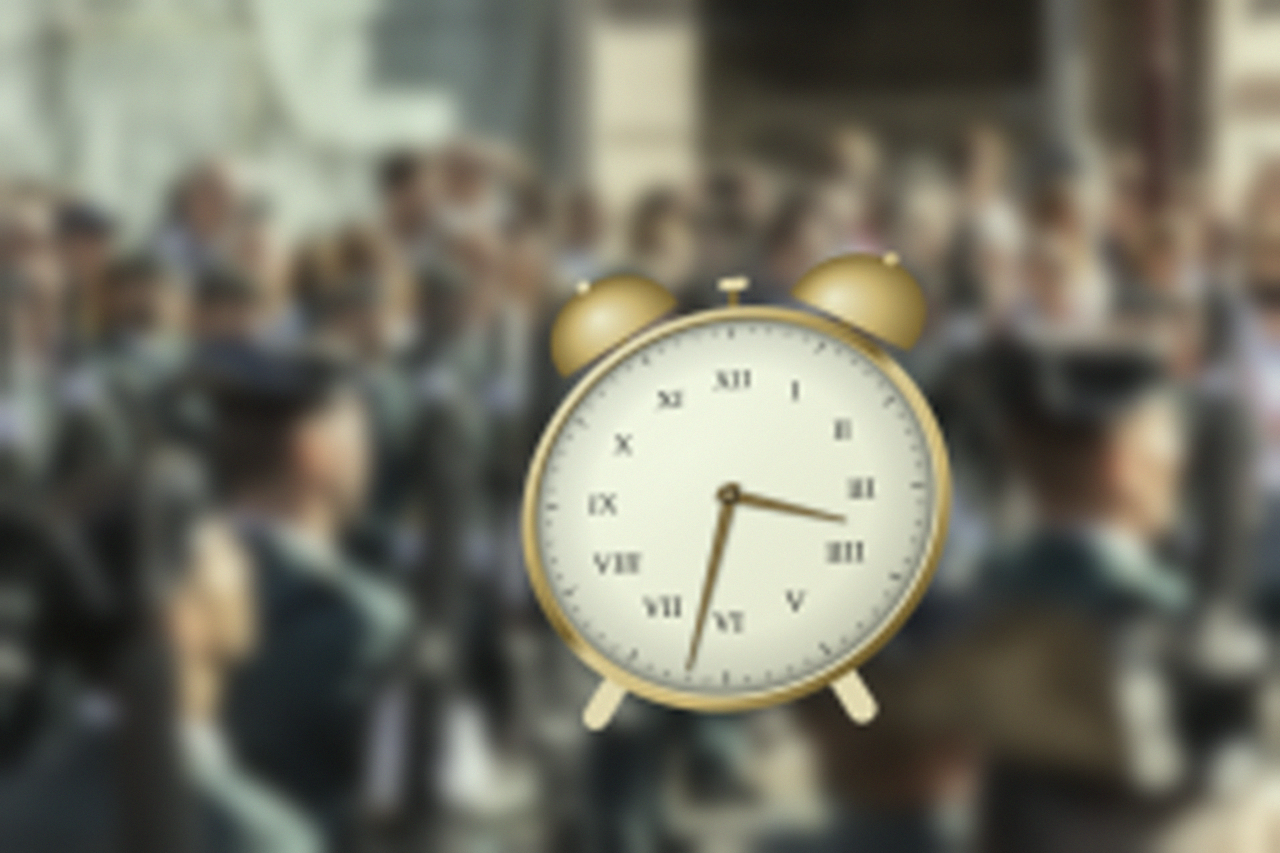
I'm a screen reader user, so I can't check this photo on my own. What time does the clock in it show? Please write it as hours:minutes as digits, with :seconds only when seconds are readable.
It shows 3:32
